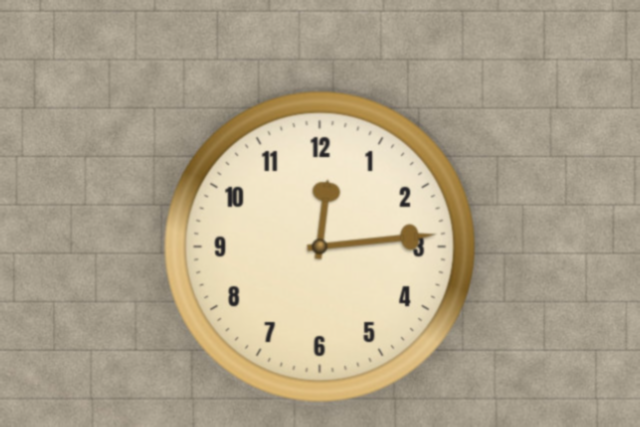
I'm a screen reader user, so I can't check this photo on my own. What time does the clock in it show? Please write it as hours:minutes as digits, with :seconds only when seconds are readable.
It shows 12:14
